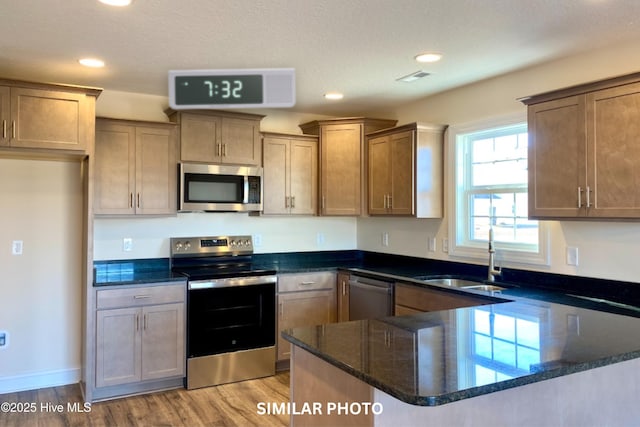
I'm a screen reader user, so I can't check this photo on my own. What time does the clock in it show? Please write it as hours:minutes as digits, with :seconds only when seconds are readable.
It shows 7:32
